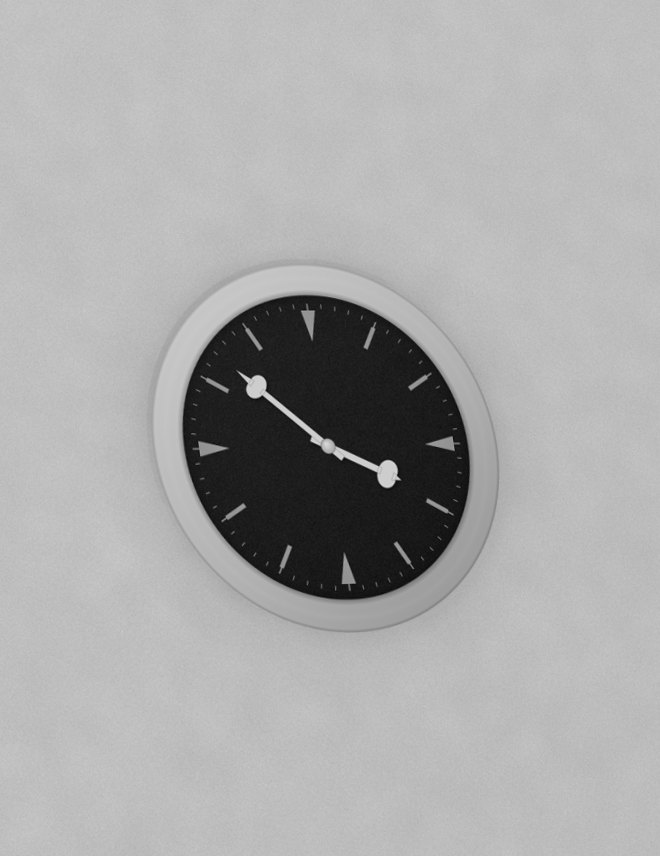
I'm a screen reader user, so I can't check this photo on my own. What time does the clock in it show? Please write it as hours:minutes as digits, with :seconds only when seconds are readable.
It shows 3:52
